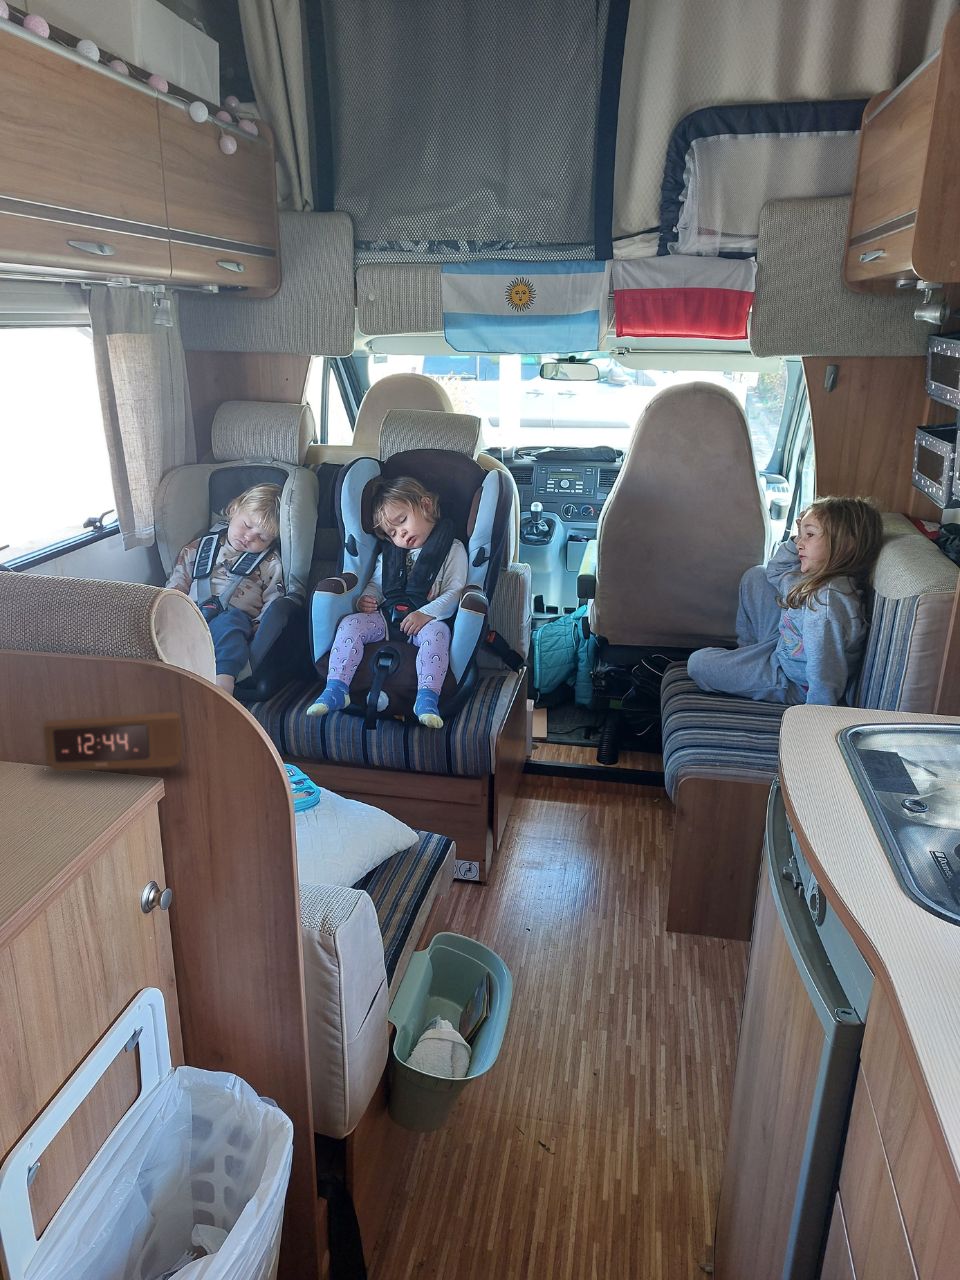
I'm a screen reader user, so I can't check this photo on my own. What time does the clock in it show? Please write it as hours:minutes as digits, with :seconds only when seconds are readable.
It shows 12:44
